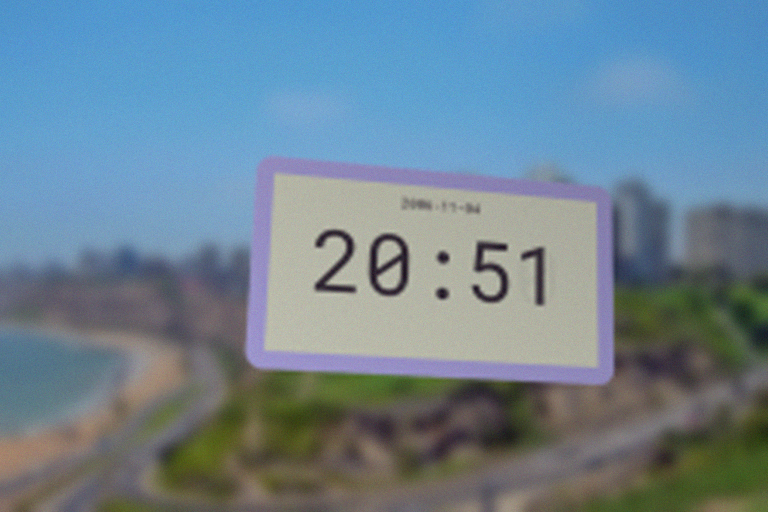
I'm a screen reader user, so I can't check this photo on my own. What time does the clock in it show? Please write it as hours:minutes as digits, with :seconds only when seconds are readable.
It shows 20:51
